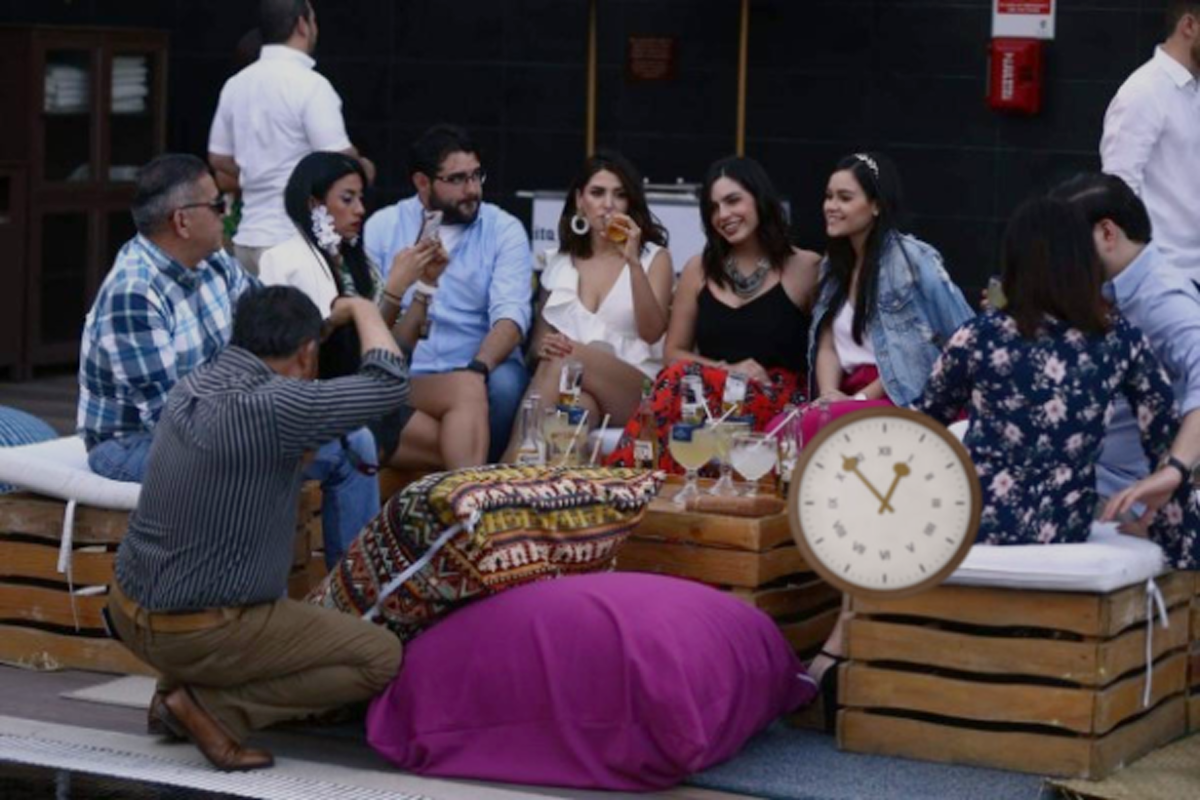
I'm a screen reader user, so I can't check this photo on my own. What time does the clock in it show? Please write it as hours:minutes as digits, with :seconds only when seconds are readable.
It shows 12:53
